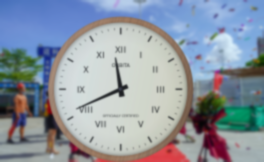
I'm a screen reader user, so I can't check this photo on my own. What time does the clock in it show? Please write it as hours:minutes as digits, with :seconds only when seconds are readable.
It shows 11:41
